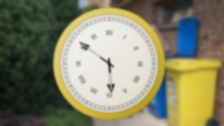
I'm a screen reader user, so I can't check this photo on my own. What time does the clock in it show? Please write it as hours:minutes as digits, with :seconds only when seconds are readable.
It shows 5:51
